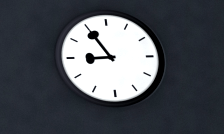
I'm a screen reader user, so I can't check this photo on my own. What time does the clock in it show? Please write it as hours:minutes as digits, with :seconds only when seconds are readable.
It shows 8:55
